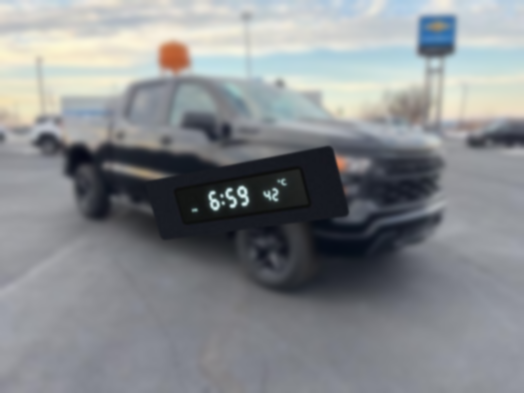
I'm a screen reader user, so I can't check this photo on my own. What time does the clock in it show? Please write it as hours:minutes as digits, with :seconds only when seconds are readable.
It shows 6:59
